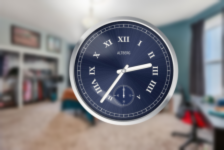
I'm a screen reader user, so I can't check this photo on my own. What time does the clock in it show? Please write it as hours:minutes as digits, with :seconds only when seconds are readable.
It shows 2:36
